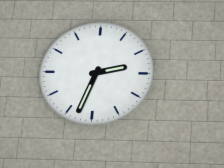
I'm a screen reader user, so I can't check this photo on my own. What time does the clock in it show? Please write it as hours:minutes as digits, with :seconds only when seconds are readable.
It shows 2:33
